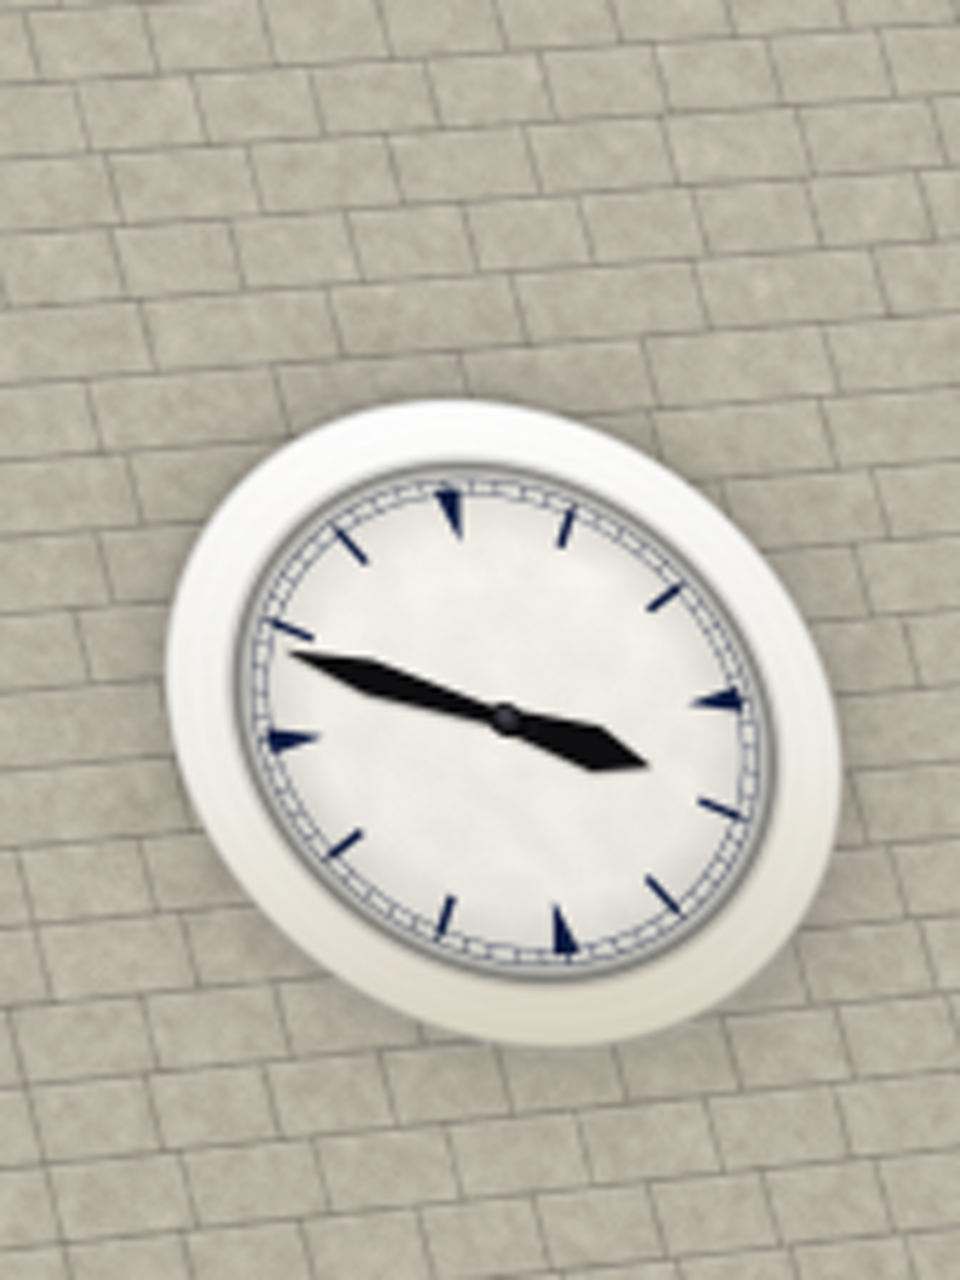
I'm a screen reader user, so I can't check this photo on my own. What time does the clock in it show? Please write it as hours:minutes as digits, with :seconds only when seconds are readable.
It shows 3:49
